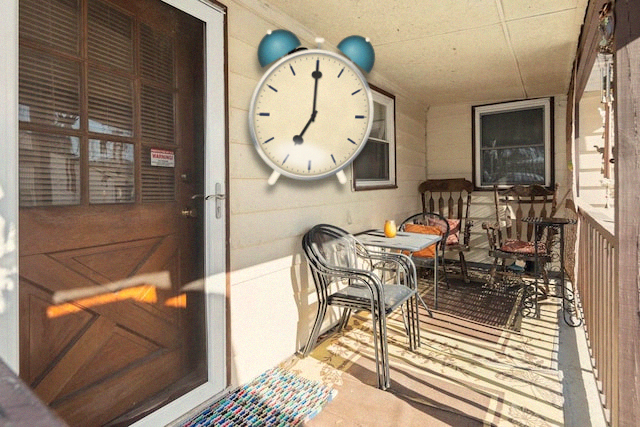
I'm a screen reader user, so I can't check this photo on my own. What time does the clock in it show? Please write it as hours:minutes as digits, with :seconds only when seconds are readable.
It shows 7:00
